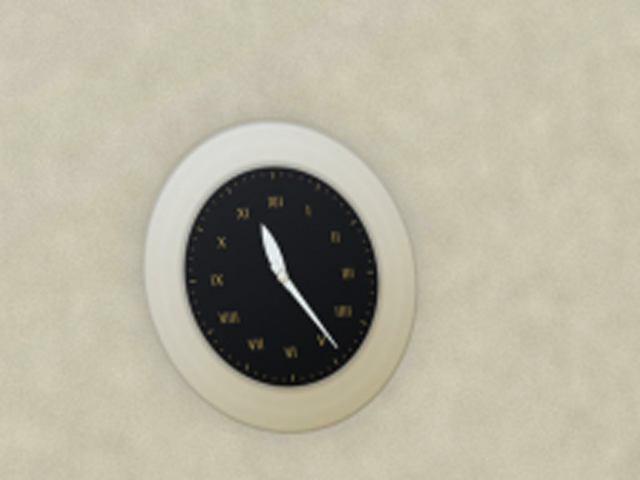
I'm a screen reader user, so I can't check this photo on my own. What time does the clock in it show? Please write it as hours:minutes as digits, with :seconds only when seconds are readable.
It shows 11:24
